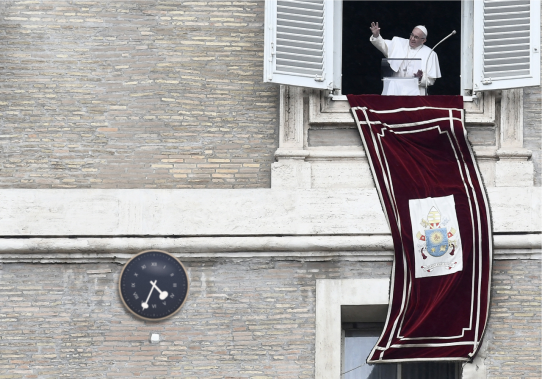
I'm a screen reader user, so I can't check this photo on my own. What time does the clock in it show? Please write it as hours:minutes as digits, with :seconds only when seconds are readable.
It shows 4:34
